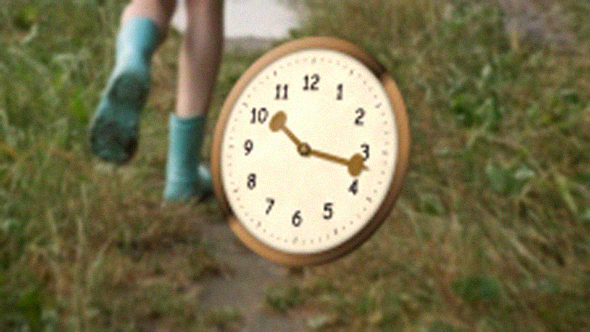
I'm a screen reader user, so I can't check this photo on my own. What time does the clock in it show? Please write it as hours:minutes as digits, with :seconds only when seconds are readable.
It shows 10:17
